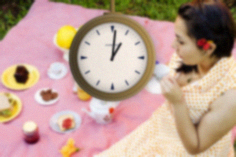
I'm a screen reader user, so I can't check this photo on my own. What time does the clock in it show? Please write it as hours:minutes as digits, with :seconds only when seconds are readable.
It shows 1:01
